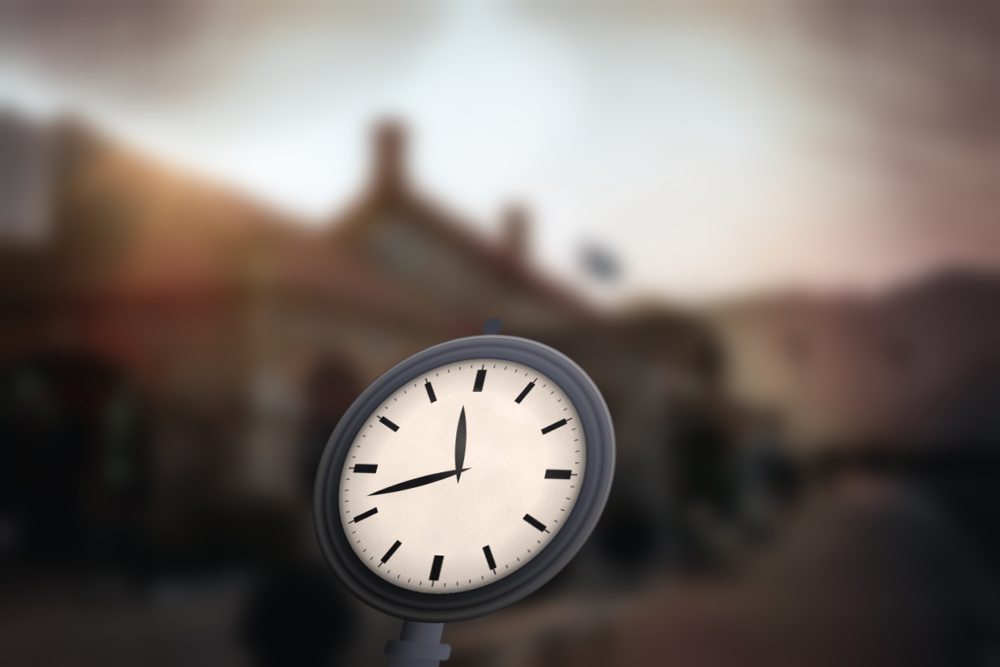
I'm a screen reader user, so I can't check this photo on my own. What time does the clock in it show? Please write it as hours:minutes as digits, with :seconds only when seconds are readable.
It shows 11:42
